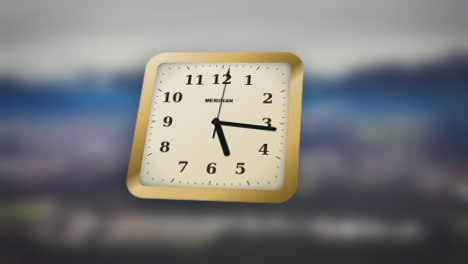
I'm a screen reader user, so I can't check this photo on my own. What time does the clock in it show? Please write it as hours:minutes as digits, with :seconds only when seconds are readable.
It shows 5:16:01
